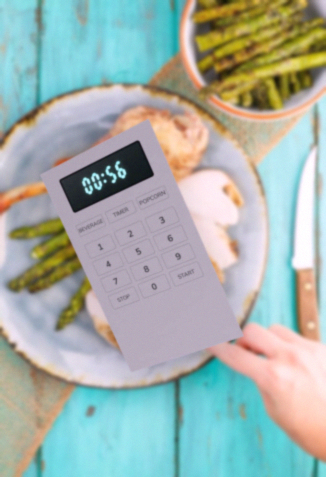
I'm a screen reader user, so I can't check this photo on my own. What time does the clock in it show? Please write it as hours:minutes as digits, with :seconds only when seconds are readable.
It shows 0:56
